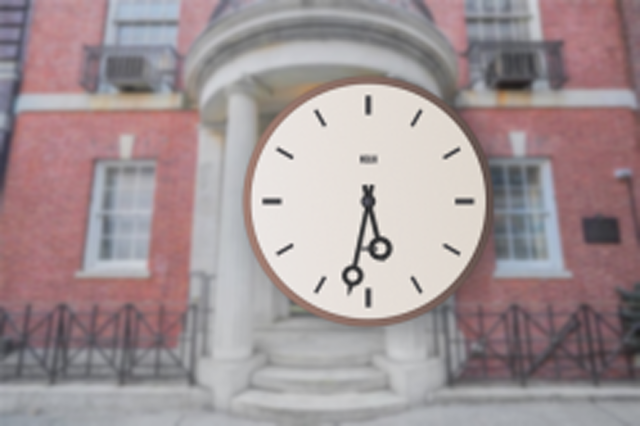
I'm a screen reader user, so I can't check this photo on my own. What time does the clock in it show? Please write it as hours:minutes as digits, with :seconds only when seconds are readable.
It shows 5:32
